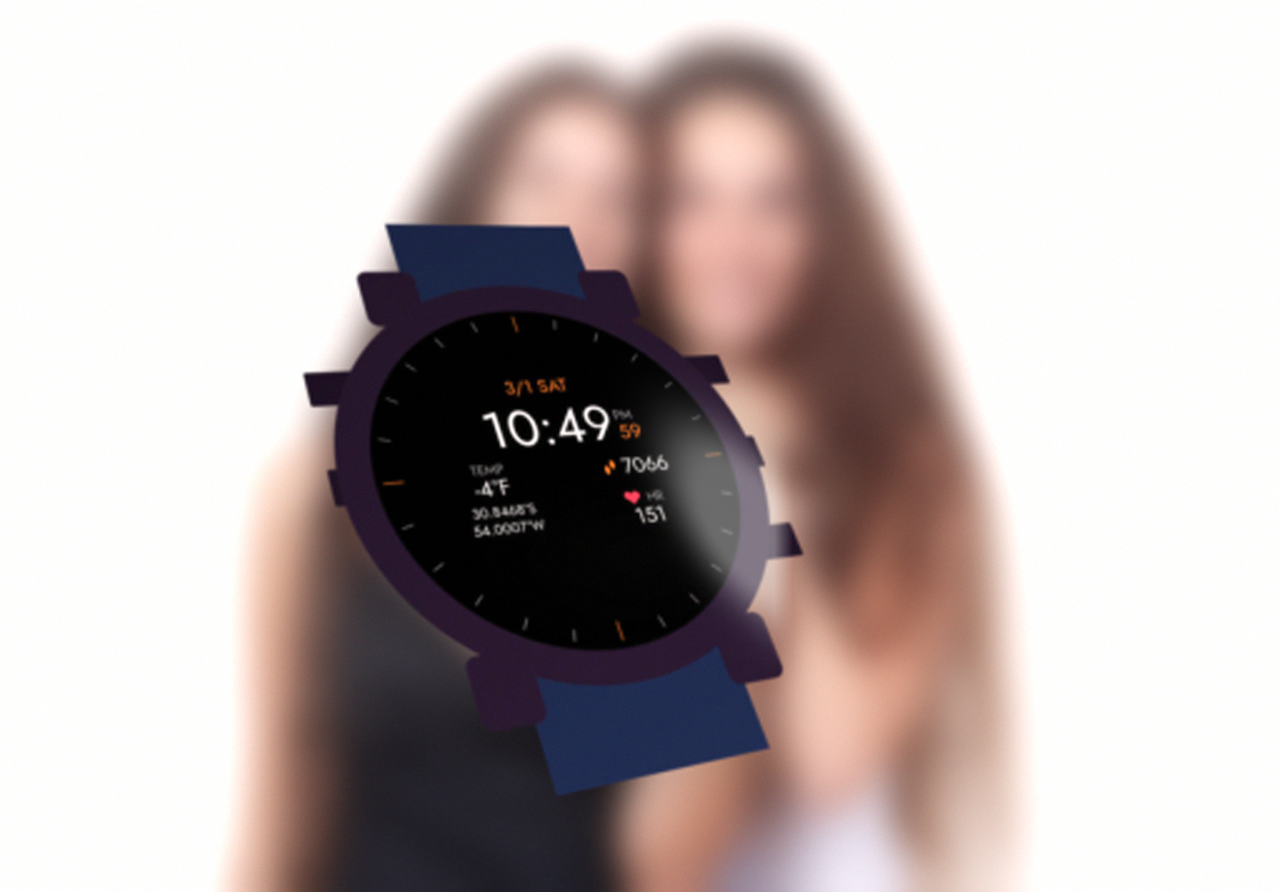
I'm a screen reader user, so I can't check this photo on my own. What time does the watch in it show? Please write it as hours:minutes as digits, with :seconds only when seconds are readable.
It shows 10:49:59
